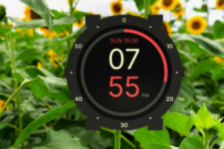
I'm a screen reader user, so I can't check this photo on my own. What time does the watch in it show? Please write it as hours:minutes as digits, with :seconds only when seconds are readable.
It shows 7:55
